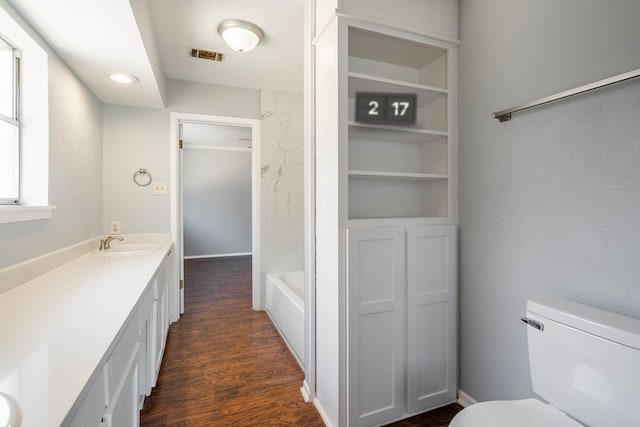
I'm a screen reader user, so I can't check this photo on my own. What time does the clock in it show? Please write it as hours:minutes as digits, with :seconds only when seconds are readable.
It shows 2:17
